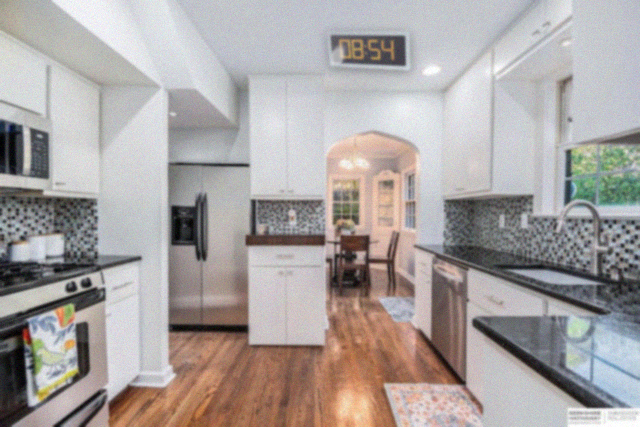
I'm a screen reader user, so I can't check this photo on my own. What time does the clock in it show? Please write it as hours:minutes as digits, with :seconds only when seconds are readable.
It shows 8:54
